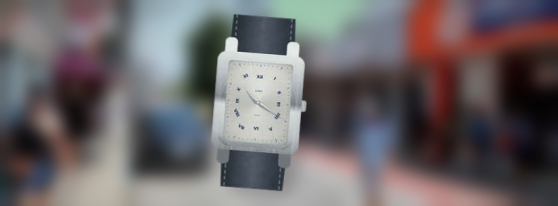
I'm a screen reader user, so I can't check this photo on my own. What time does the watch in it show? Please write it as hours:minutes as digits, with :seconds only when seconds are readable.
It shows 10:20
